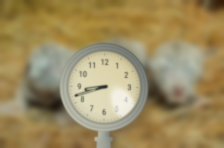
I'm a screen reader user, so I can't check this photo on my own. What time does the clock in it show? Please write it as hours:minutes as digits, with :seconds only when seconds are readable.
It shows 8:42
